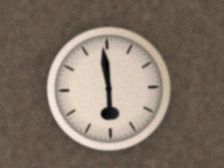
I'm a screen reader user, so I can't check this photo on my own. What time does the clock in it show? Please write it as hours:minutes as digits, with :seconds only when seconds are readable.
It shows 5:59
